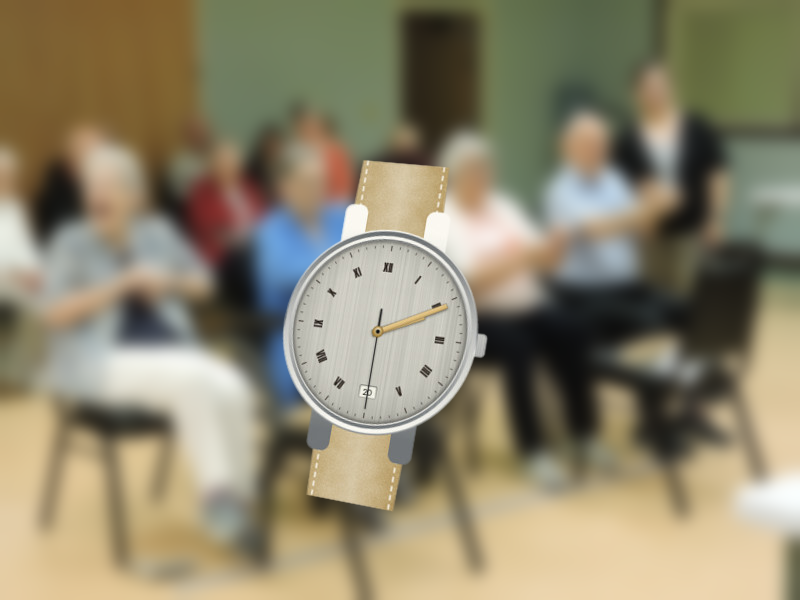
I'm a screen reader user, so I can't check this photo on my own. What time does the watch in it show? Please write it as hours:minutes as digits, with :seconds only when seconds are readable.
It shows 2:10:30
